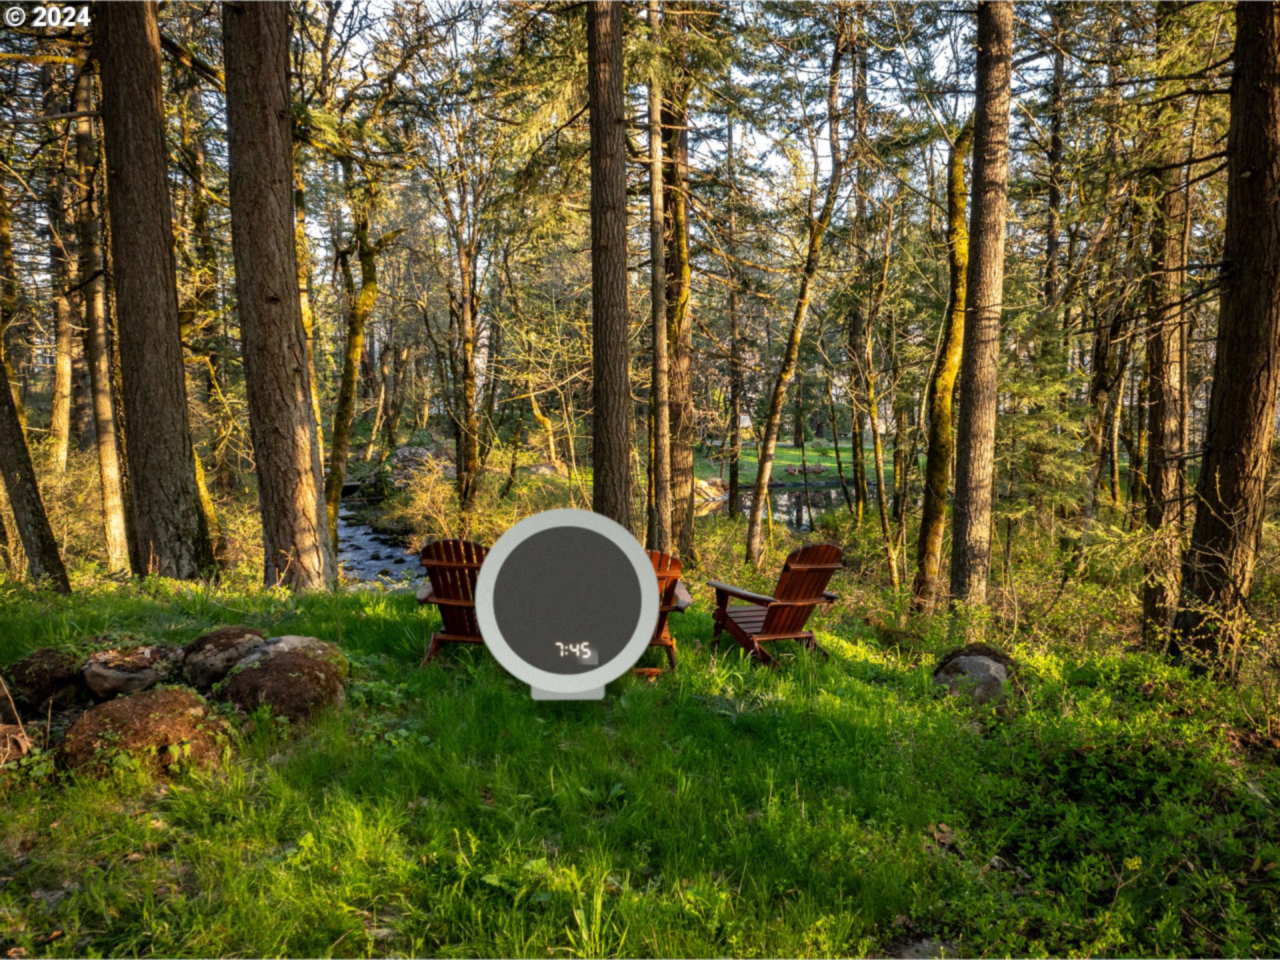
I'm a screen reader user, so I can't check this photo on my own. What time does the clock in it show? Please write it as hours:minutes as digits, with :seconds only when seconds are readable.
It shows 7:45
